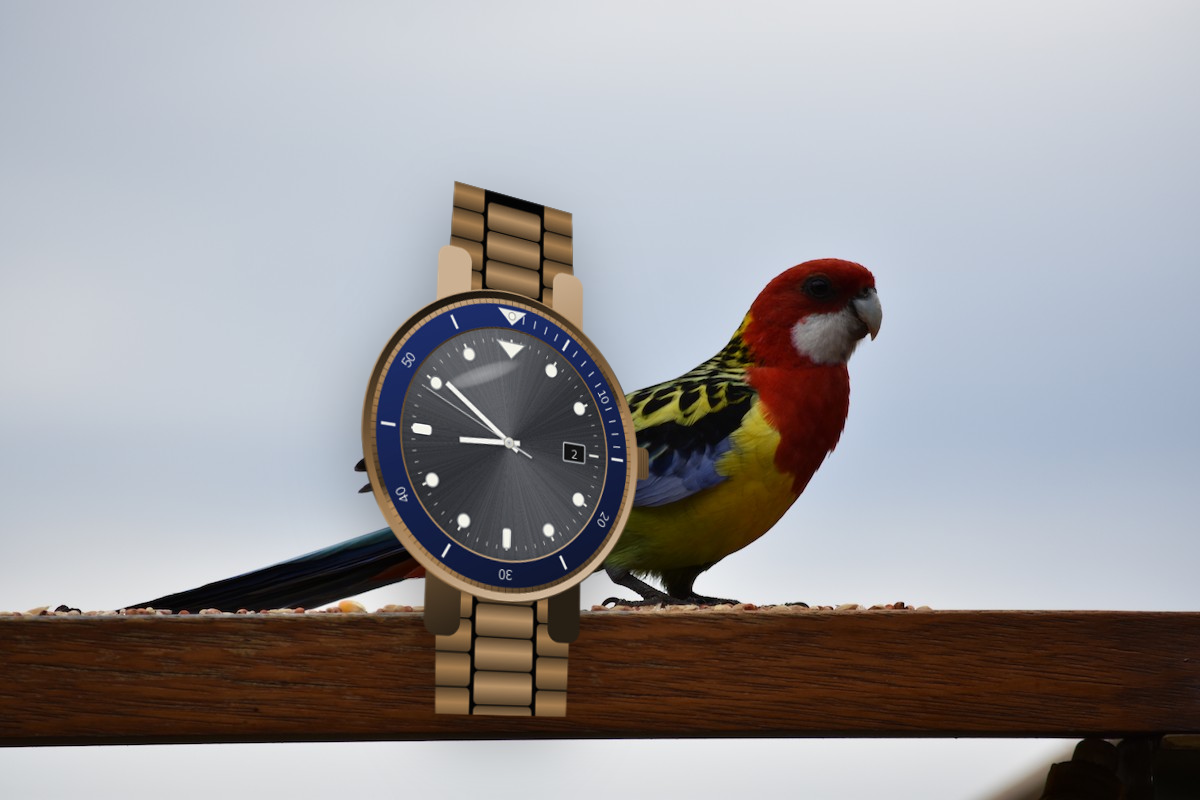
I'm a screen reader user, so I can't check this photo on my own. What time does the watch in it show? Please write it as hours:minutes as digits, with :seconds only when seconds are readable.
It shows 8:50:49
